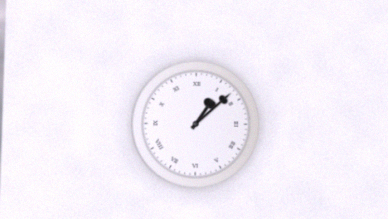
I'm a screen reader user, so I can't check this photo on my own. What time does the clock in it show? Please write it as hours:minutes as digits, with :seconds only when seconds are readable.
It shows 1:08
